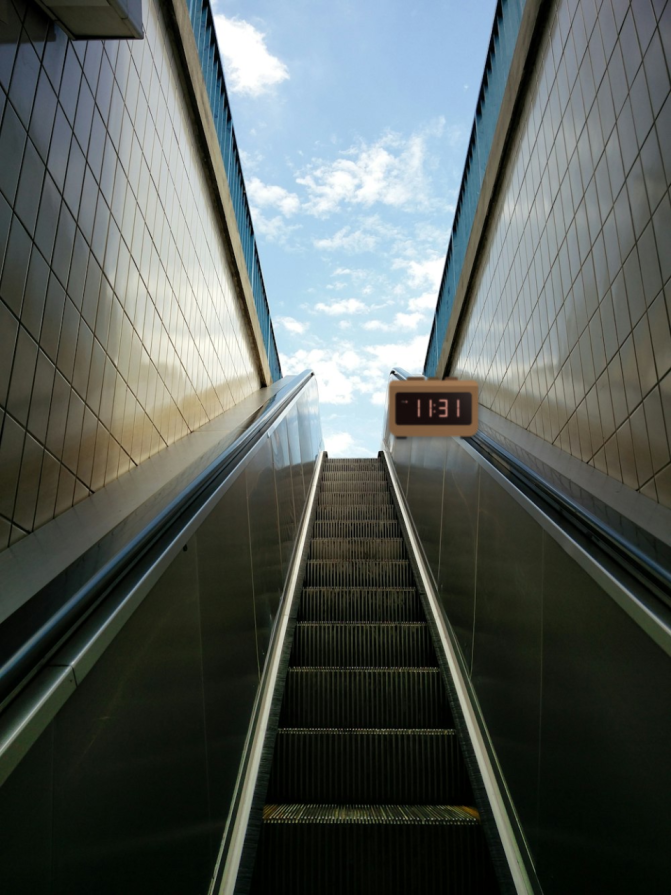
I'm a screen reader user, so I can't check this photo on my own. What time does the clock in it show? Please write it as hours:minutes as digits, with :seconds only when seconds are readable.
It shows 11:31
